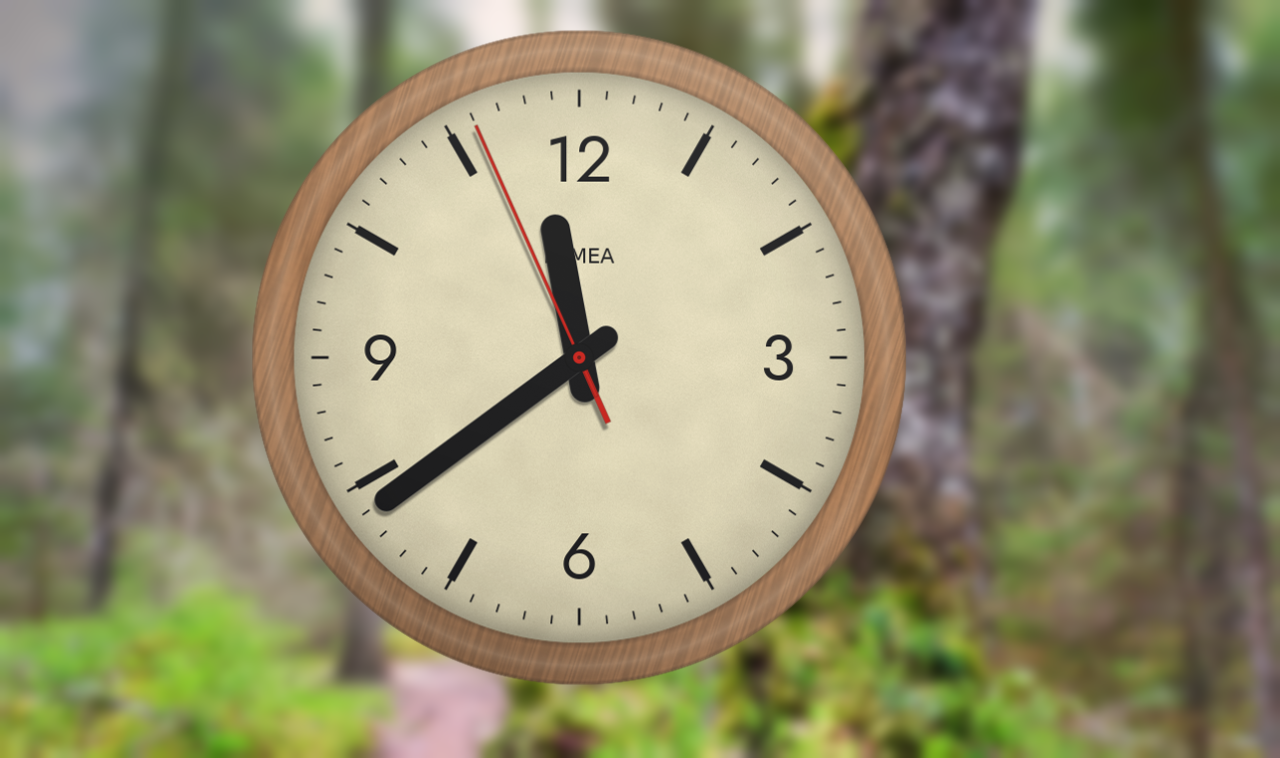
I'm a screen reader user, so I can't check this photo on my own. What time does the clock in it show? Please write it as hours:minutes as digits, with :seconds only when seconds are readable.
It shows 11:38:56
